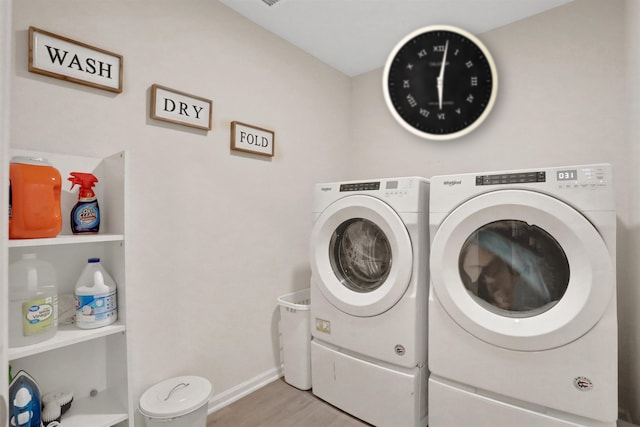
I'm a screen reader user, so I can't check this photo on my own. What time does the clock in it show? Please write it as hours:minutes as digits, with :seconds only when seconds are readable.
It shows 6:02
